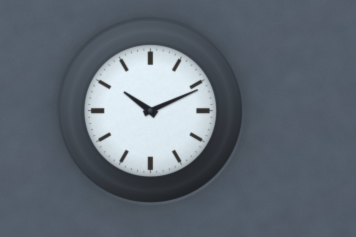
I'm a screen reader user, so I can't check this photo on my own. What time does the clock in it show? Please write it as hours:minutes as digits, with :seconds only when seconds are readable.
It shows 10:11
